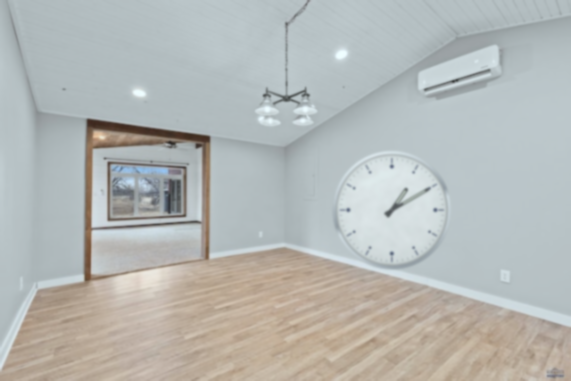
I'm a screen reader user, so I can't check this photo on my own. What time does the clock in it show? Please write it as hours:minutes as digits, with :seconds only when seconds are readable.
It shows 1:10
